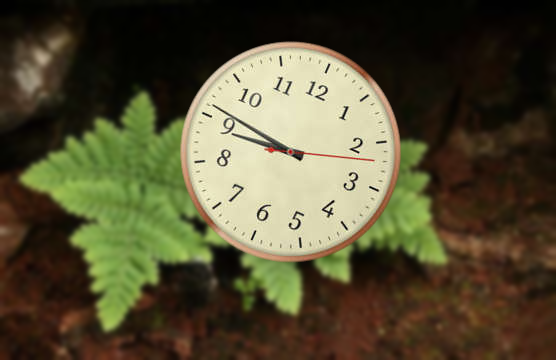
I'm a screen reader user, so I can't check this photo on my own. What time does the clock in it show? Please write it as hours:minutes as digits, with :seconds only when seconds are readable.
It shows 8:46:12
